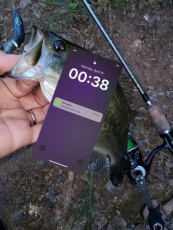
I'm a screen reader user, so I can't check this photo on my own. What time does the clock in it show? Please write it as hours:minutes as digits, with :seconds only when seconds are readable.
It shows 0:38
